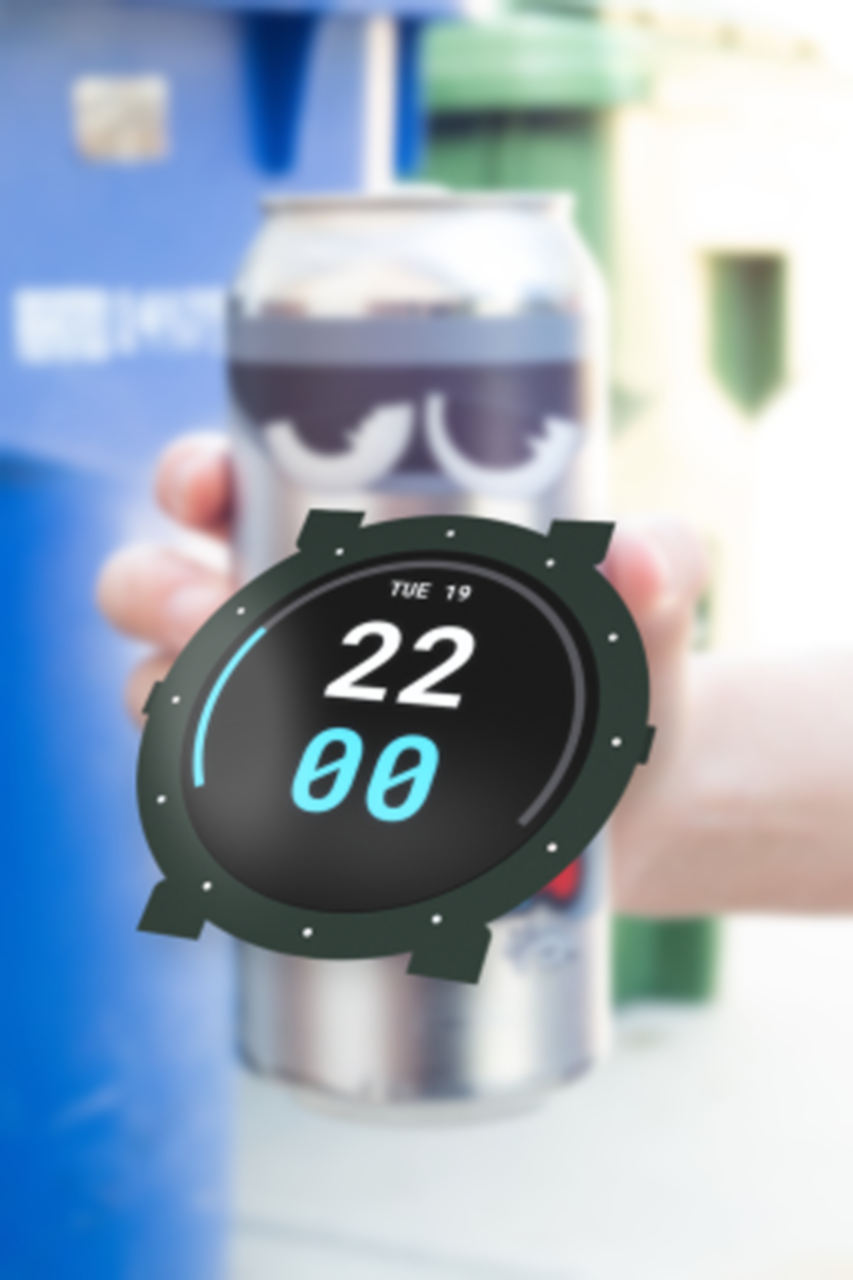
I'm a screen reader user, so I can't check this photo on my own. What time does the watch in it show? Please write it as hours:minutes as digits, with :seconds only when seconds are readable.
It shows 22:00
